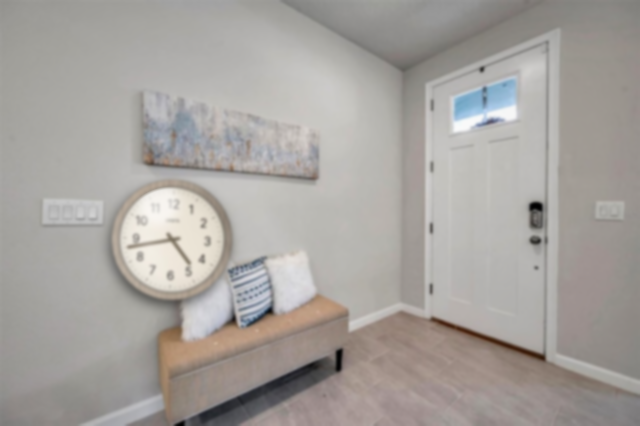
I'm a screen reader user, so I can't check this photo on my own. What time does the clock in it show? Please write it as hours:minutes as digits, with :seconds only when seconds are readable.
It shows 4:43
